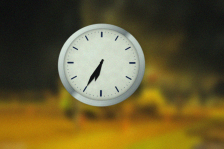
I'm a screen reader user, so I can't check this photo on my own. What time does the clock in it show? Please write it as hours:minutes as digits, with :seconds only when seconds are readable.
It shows 6:35
